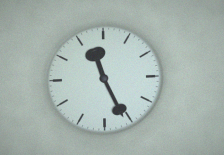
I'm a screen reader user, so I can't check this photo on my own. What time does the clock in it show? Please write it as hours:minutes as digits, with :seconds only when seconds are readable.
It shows 11:26
